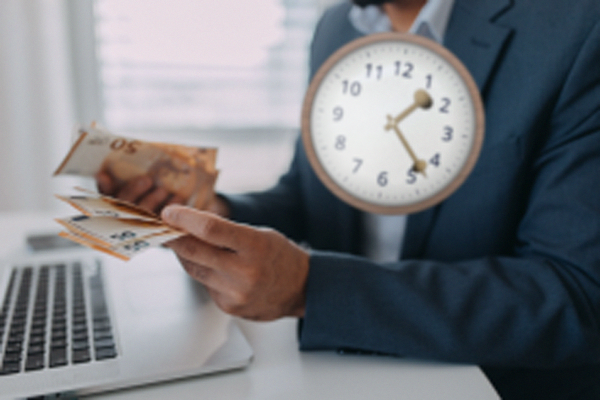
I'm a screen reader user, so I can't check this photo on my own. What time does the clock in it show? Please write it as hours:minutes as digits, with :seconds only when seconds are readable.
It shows 1:23
